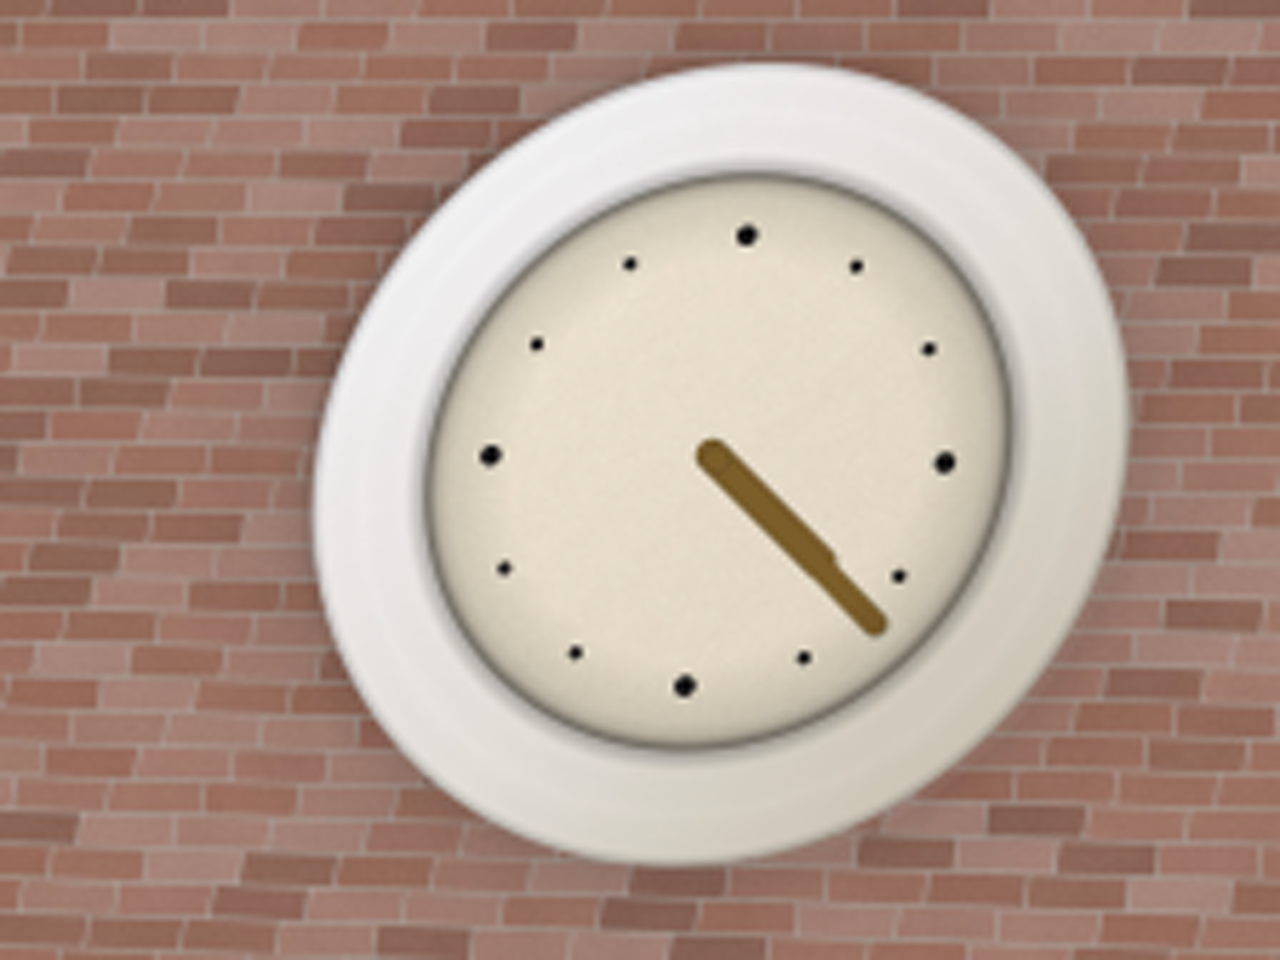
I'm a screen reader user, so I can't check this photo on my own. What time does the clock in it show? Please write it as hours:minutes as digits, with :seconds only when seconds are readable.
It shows 4:22
